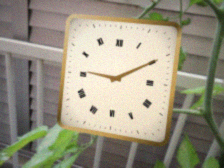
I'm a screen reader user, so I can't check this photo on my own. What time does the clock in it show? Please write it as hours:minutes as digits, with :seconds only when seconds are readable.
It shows 9:10
